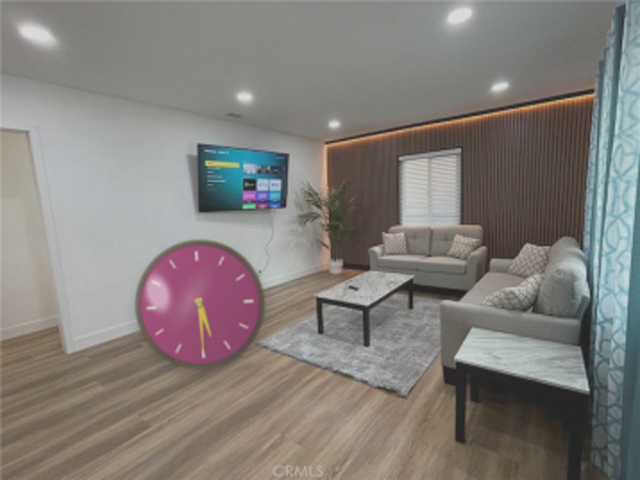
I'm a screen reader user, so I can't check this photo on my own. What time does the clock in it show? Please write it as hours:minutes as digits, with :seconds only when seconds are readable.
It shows 5:30
